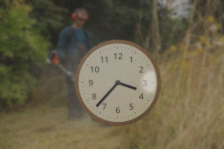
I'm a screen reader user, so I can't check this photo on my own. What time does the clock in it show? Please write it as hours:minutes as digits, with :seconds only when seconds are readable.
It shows 3:37
